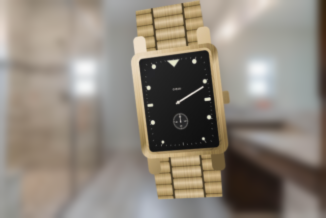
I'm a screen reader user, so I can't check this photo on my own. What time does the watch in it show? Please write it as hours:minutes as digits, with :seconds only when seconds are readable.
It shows 2:11
